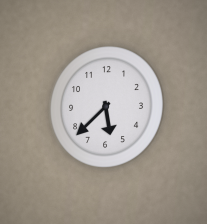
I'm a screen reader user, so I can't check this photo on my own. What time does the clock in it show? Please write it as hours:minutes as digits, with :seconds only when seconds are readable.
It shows 5:38
